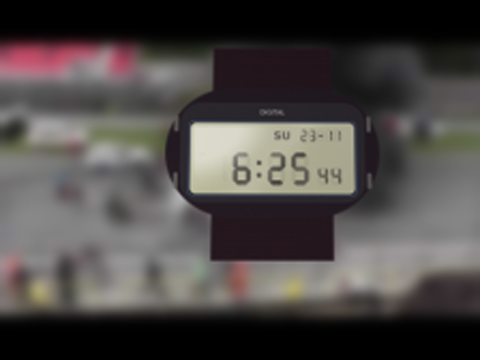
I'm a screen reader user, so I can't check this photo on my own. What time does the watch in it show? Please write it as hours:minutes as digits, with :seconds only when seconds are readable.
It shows 6:25:44
